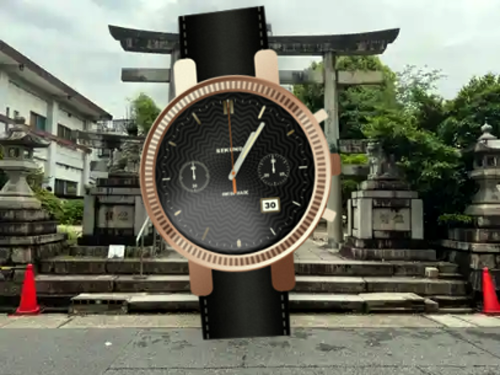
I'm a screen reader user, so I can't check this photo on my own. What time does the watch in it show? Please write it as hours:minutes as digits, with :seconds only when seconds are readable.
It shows 1:06
